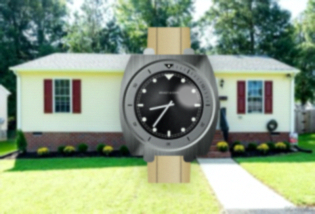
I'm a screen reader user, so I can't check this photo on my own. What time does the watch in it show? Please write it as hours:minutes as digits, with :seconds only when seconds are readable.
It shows 8:36
